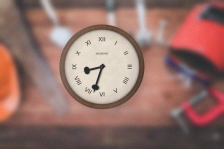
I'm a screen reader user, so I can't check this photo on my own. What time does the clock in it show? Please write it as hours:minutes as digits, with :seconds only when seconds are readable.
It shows 8:33
